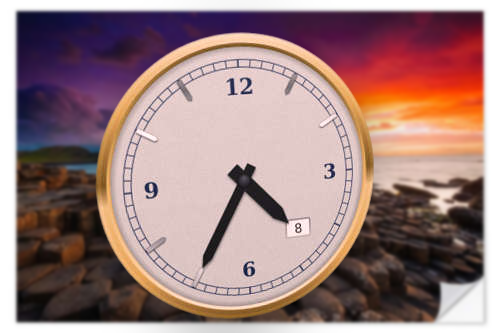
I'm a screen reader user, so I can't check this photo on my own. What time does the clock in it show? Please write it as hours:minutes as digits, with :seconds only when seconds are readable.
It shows 4:35
